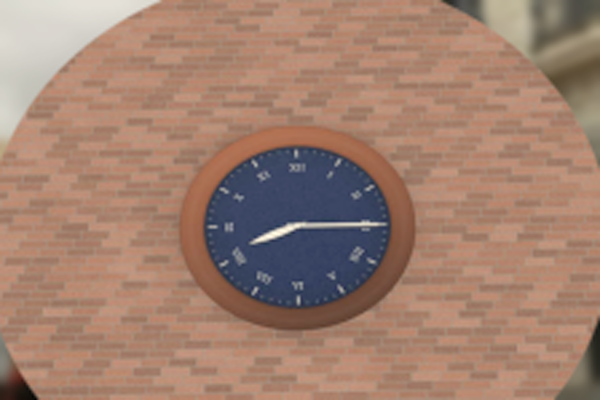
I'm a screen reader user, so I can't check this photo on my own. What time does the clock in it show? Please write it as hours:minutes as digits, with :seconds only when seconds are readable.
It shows 8:15
